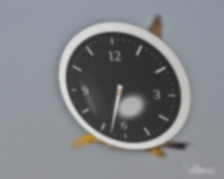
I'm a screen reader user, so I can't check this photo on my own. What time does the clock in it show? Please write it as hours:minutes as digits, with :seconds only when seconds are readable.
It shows 6:33
